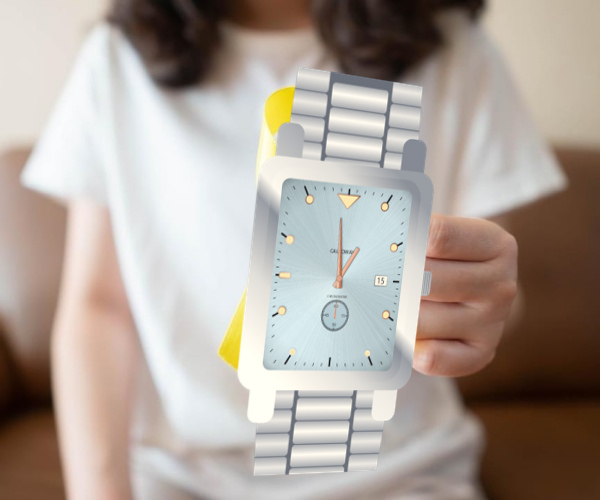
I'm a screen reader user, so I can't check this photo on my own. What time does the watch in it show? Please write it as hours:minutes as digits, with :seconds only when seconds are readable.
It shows 12:59
